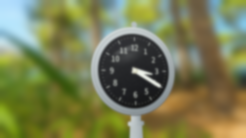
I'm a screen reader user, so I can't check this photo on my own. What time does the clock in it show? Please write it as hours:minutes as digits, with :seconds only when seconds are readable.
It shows 3:20
